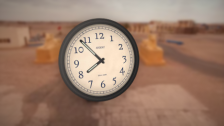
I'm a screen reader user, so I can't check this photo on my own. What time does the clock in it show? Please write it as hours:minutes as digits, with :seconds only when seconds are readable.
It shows 7:53
